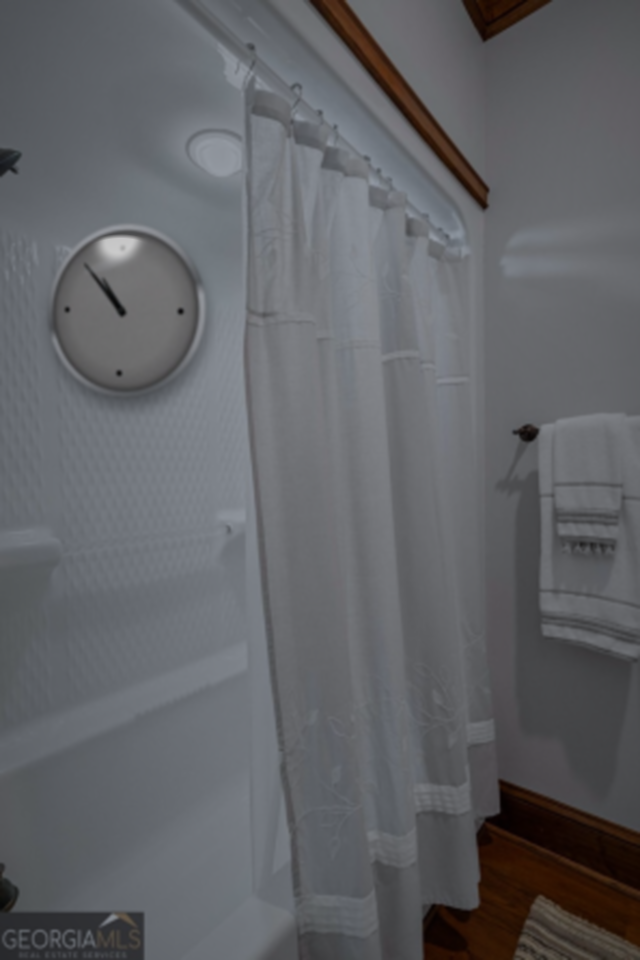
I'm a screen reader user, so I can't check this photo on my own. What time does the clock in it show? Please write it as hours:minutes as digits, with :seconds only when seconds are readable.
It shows 10:53
